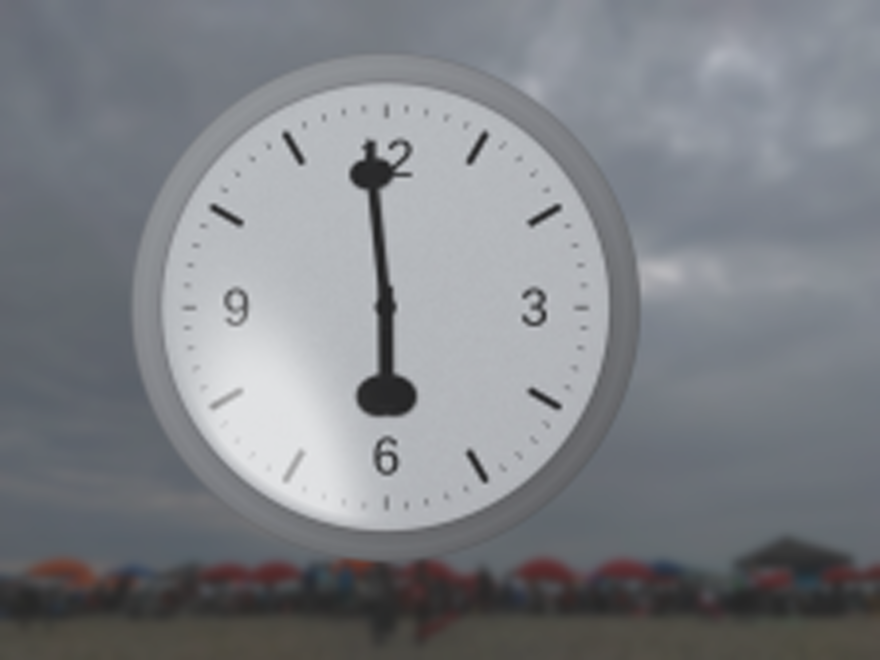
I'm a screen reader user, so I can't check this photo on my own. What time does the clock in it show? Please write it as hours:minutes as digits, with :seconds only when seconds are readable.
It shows 5:59
